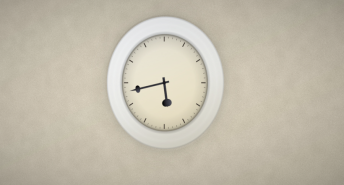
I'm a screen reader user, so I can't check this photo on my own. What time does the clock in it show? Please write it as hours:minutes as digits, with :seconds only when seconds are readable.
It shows 5:43
